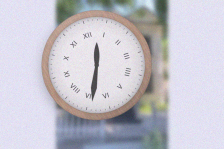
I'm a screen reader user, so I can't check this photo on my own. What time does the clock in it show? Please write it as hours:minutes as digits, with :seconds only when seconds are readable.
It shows 12:34
